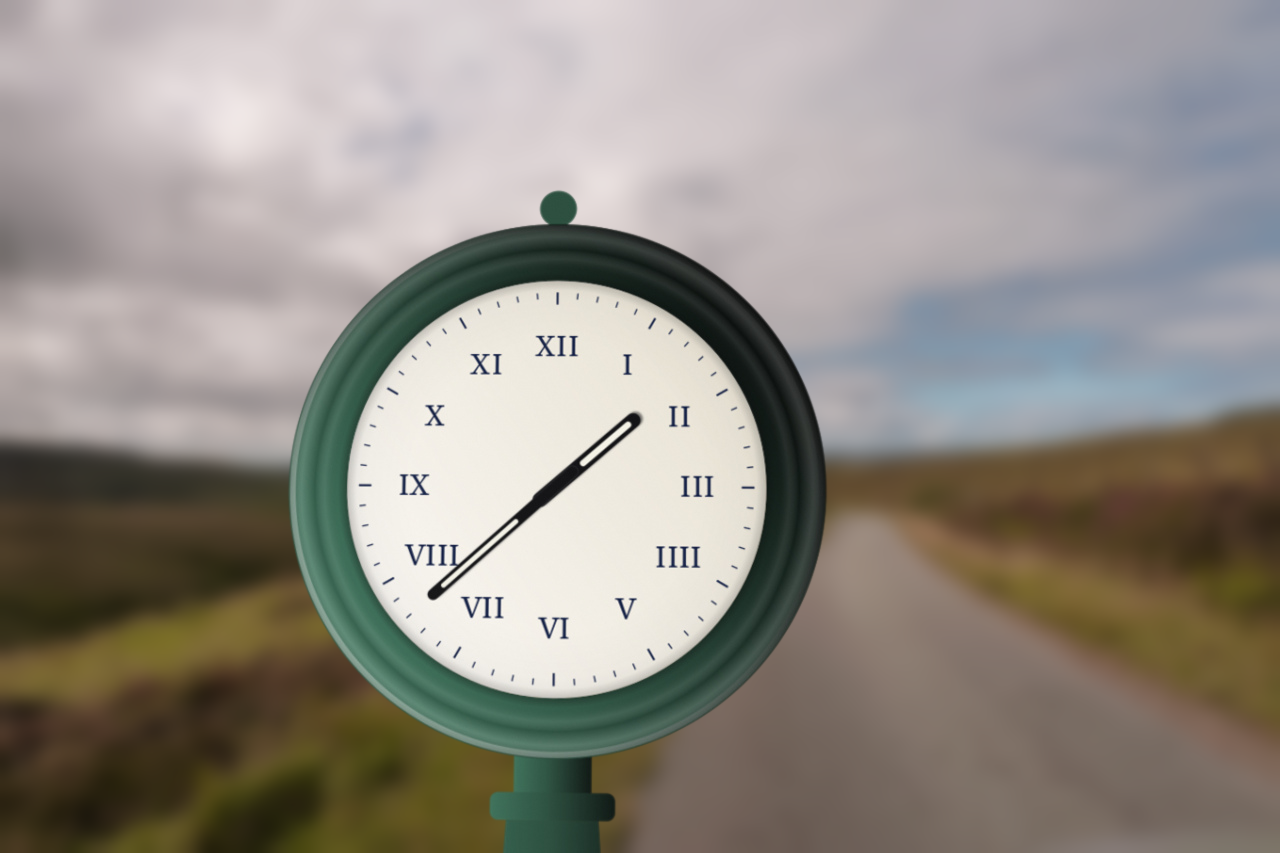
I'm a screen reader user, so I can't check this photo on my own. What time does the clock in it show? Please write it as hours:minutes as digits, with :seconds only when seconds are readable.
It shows 1:38
